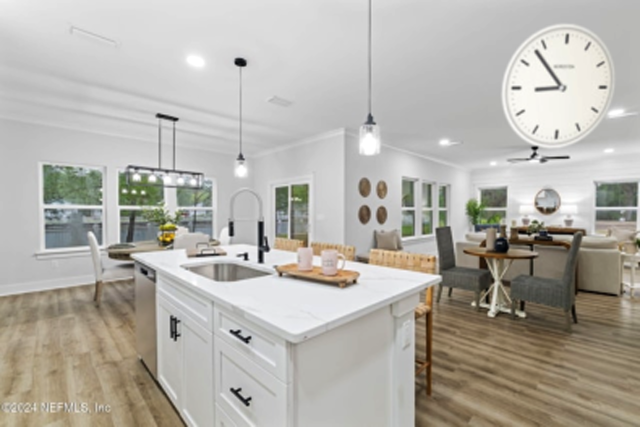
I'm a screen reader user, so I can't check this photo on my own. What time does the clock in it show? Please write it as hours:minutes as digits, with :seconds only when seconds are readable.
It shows 8:53
